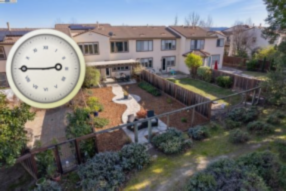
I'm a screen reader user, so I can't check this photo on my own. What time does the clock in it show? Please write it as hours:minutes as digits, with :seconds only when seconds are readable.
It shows 2:45
